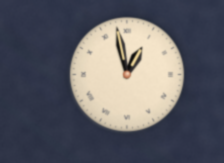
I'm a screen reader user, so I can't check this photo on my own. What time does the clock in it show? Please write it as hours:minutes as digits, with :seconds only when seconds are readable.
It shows 12:58
